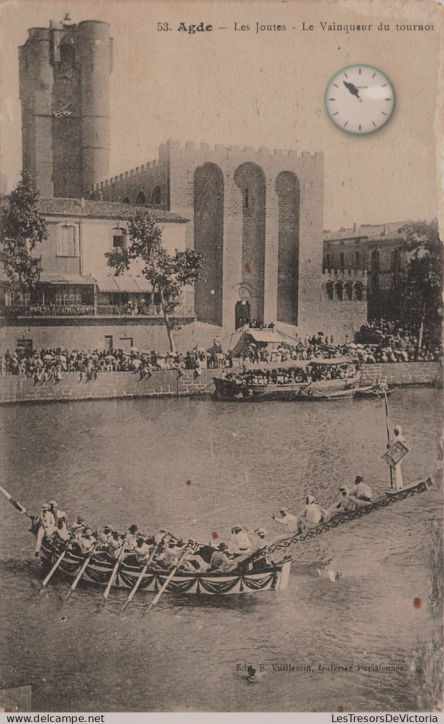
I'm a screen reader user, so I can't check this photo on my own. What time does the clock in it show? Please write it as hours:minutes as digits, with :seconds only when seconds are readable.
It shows 10:53
